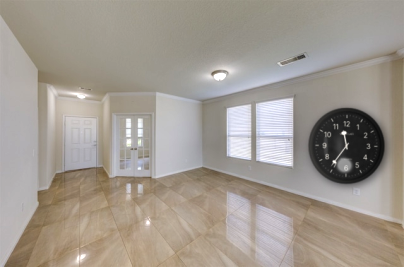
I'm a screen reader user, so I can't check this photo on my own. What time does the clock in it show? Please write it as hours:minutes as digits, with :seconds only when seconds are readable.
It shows 11:36
